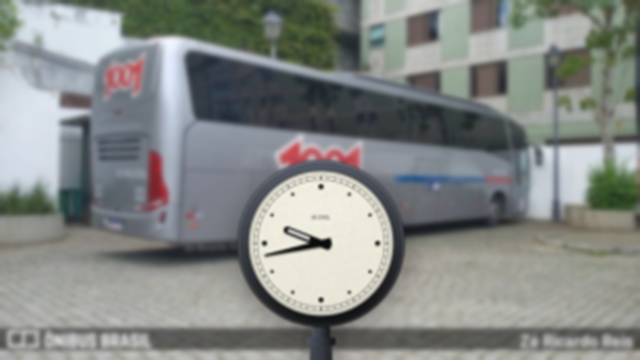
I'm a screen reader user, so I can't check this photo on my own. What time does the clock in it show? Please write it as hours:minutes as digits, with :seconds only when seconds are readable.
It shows 9:43
